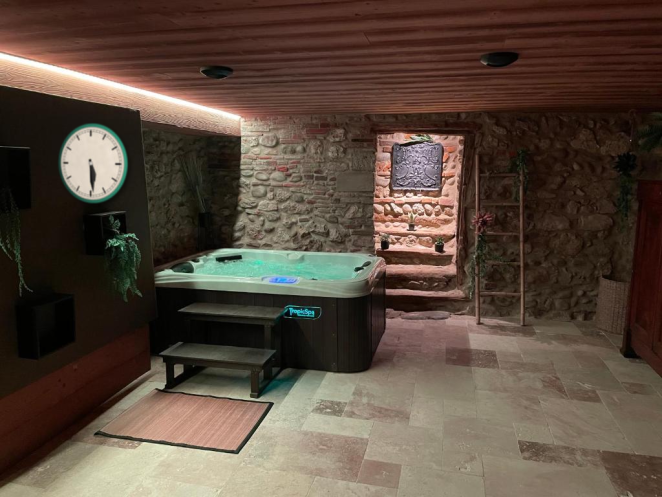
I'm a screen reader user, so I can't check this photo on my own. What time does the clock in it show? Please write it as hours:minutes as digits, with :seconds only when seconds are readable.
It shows 5:29
